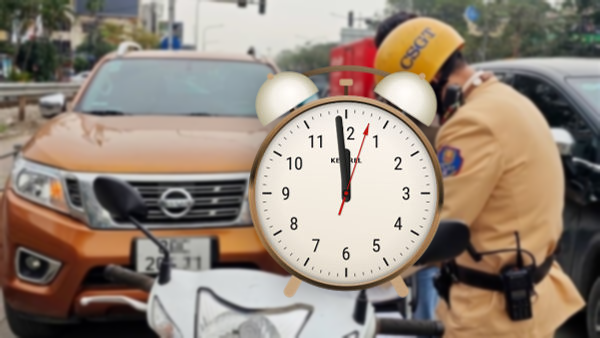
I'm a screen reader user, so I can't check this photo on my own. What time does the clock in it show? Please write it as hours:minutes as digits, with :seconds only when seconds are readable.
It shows 11:59:03
